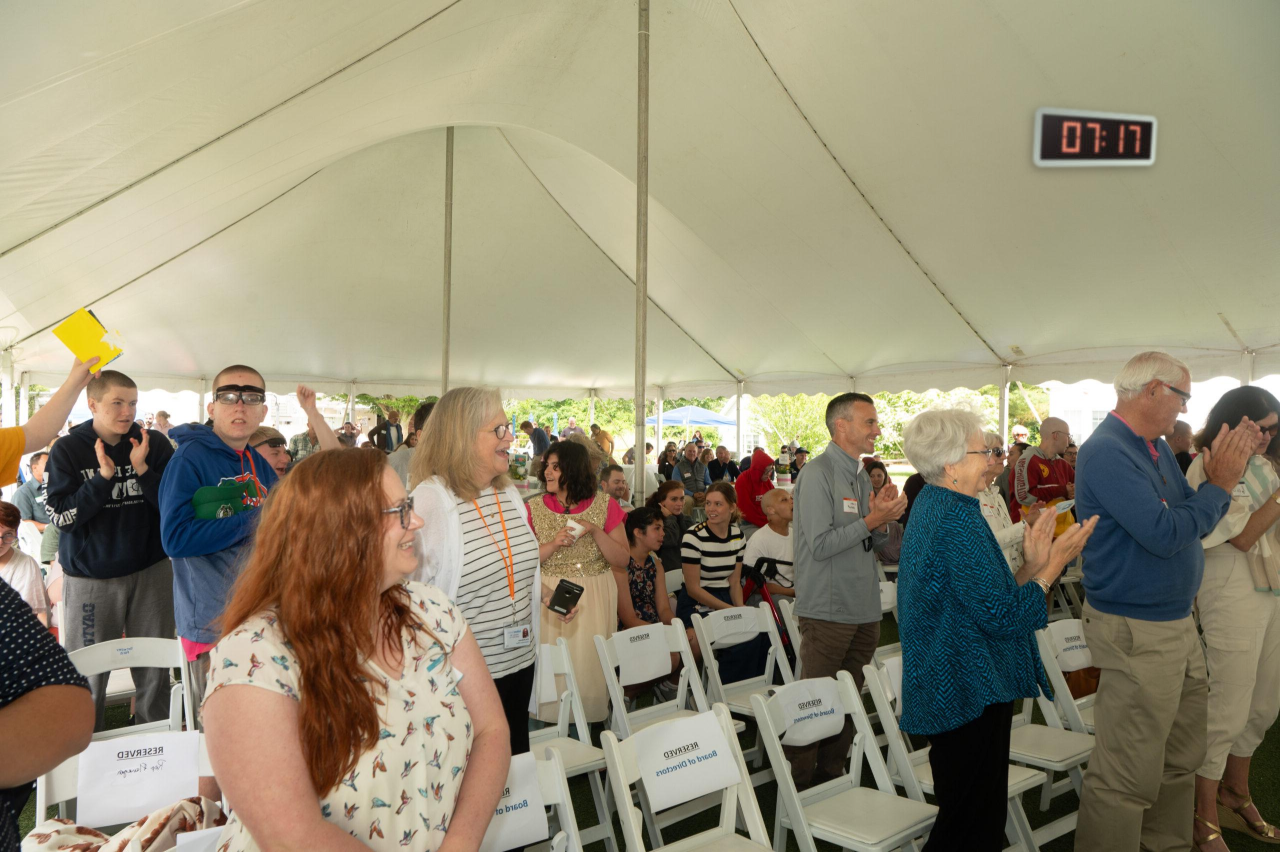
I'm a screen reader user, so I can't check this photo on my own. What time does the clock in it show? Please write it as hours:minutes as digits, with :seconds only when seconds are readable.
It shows 7:17
